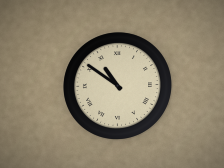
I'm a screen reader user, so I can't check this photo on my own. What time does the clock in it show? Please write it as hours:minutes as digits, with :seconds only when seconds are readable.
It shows 10:51
